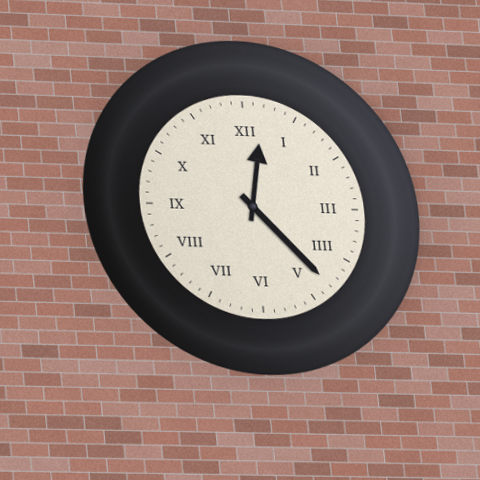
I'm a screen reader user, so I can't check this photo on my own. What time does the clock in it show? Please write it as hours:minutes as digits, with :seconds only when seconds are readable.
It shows 12:23
